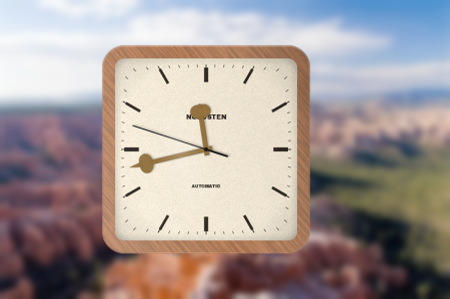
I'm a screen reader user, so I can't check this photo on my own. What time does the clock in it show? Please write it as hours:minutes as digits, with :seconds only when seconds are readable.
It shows 11:42:48
